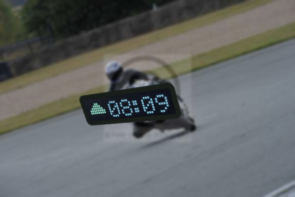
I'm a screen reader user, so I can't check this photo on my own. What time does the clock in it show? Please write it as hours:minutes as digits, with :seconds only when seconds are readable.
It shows 8:09
